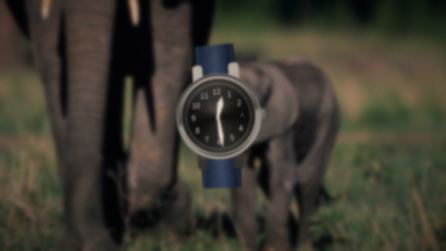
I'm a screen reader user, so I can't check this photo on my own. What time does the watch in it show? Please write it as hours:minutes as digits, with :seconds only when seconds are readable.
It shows 12:29
